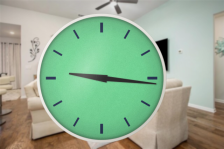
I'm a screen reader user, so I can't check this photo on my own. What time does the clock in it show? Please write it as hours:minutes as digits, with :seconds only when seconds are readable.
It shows 9:16
